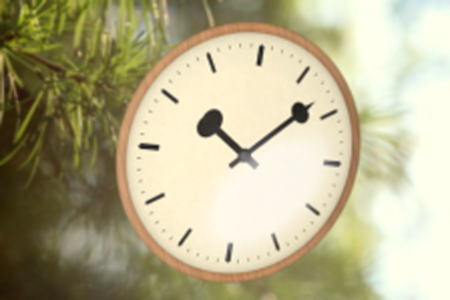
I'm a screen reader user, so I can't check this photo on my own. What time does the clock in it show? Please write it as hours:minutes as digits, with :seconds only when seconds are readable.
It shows 10:08
